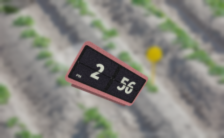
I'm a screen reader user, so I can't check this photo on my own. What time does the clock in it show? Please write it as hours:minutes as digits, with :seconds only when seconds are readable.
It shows 2:56
